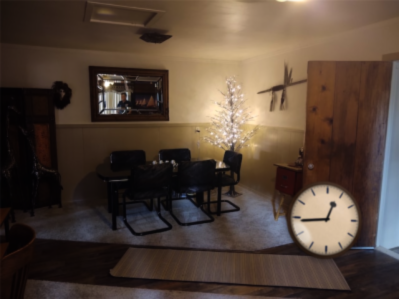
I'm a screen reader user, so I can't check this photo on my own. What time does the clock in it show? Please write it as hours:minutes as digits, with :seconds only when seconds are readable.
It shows 12:44
